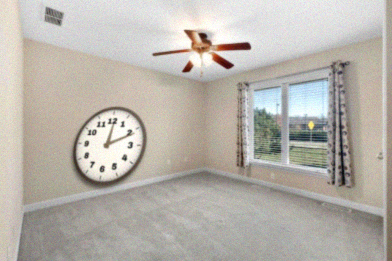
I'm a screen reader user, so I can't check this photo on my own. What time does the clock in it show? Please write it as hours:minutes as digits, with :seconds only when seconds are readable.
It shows 12:11
